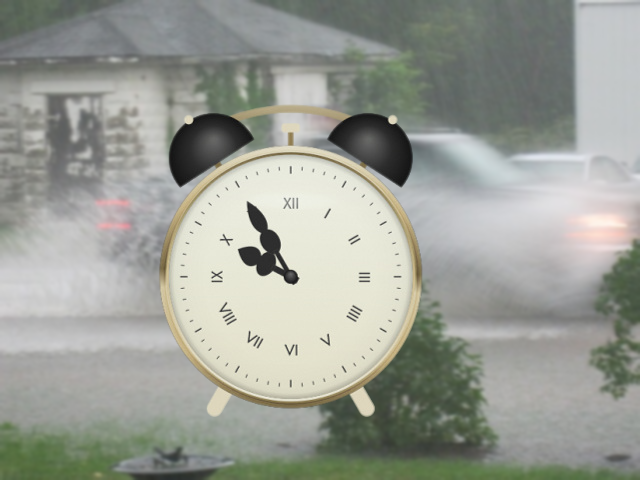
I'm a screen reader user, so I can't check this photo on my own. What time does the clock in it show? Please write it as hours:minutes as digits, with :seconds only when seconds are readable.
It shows 9:55
